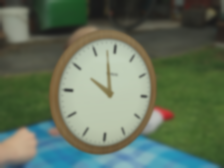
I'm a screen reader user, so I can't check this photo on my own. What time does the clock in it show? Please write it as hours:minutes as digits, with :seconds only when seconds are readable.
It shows 9:58
